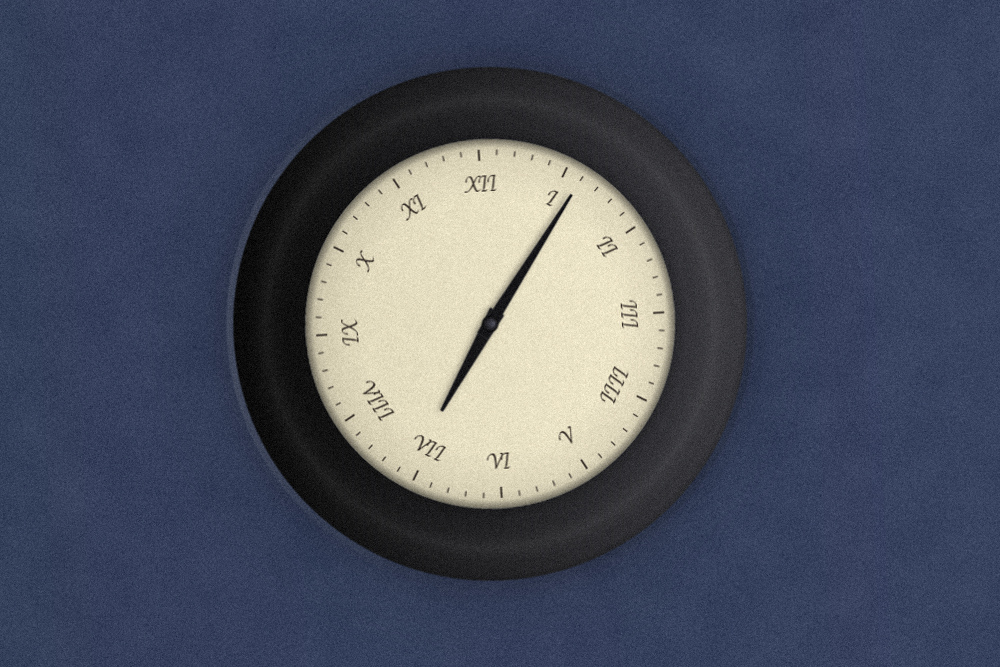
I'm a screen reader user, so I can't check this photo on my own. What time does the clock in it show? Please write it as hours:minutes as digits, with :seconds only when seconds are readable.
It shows 7:06
